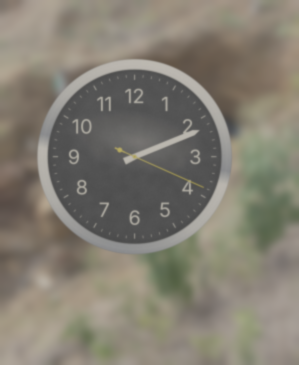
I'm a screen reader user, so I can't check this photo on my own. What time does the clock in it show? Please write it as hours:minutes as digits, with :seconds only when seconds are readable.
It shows 2:11:19
